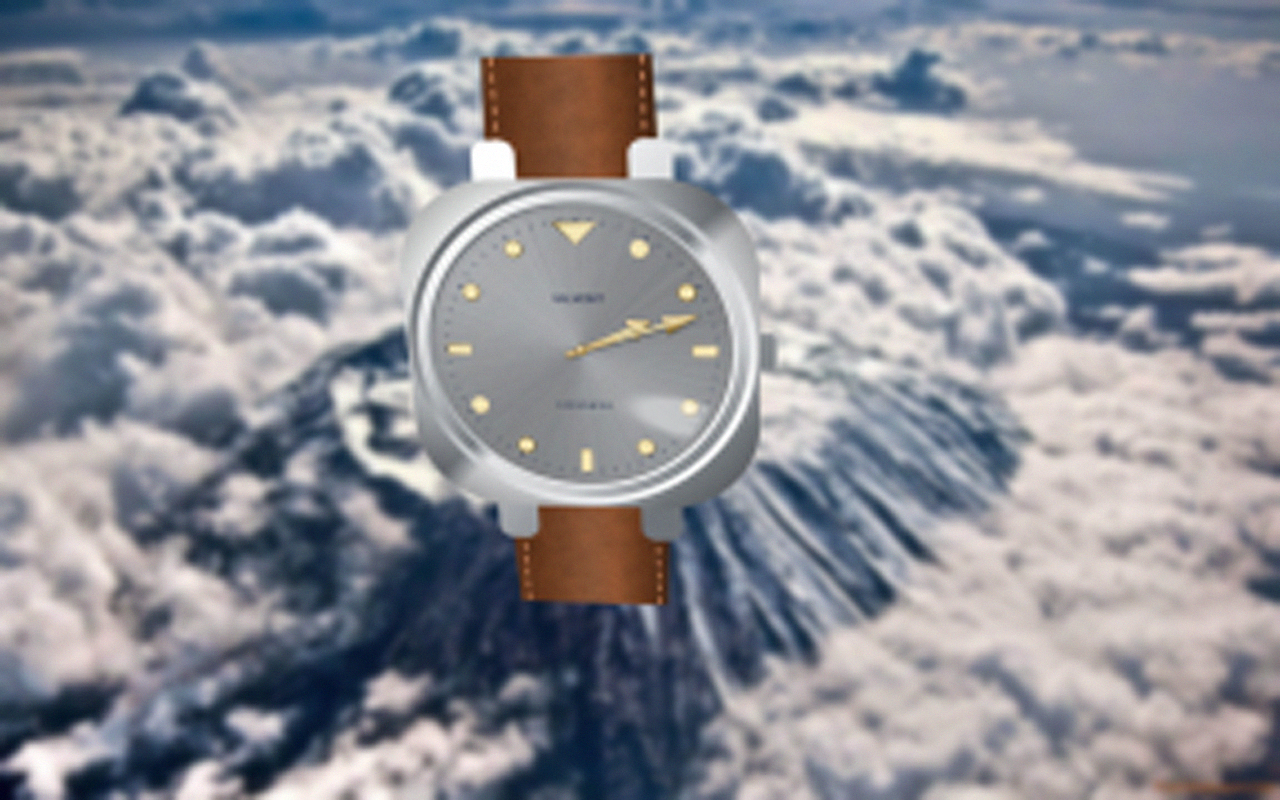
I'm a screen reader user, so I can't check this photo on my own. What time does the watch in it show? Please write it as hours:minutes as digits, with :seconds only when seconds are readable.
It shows 2:12
